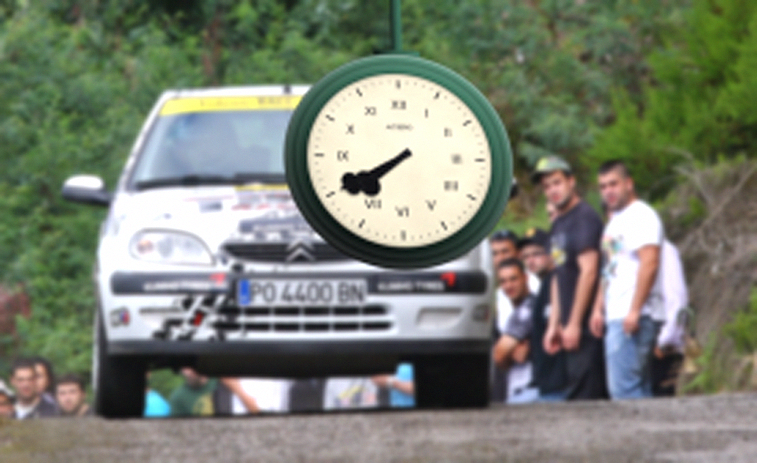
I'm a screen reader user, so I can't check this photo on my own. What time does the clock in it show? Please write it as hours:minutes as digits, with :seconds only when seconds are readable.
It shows 7:40
